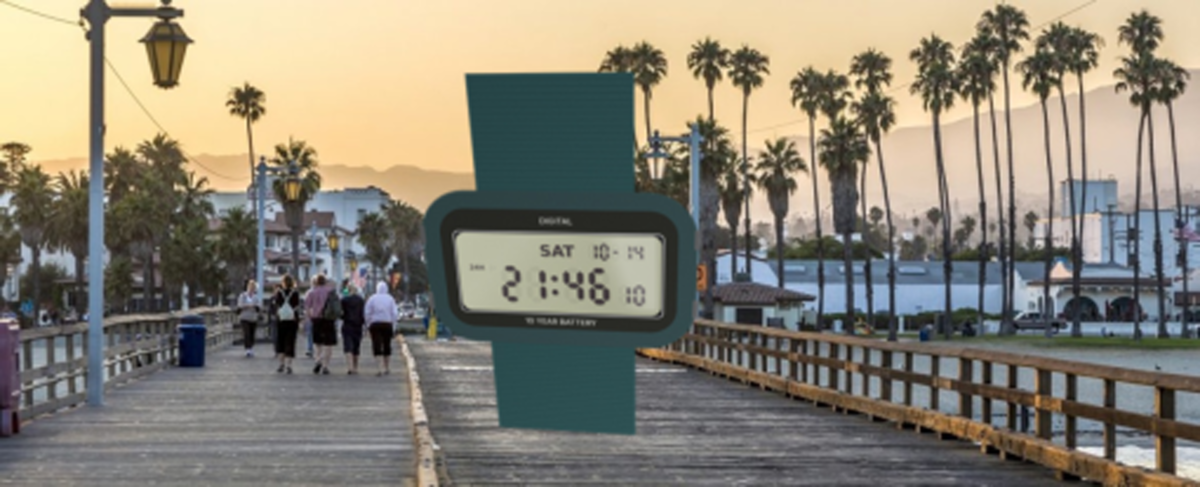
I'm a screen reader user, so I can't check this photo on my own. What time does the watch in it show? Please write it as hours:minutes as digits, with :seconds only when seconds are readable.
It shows 21:46:10
